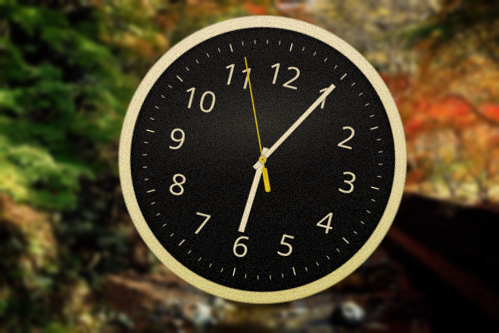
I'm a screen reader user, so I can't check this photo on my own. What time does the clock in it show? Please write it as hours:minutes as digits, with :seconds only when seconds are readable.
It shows 6:04:56
